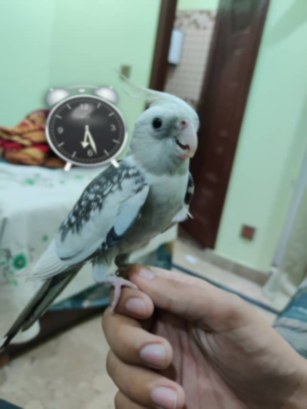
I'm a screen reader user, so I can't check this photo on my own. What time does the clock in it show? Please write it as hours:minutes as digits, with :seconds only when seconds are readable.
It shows 6:28
